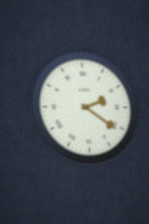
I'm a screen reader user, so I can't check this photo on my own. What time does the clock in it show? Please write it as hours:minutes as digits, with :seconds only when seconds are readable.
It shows 2:21
